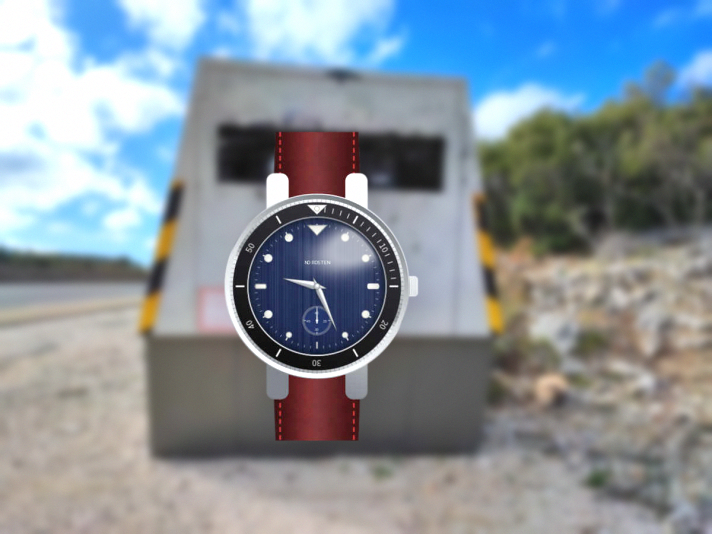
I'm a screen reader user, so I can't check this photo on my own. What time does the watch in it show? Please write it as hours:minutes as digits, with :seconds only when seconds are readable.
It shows 9:26
